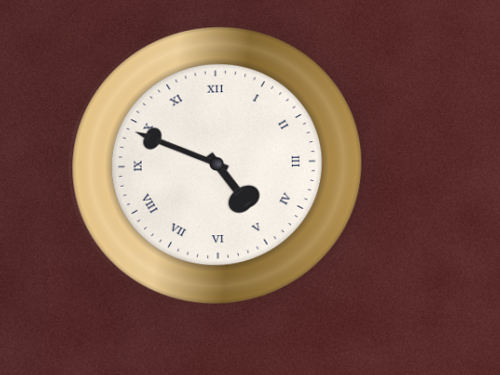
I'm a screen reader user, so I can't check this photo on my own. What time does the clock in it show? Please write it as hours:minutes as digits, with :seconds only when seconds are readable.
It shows 4:49
